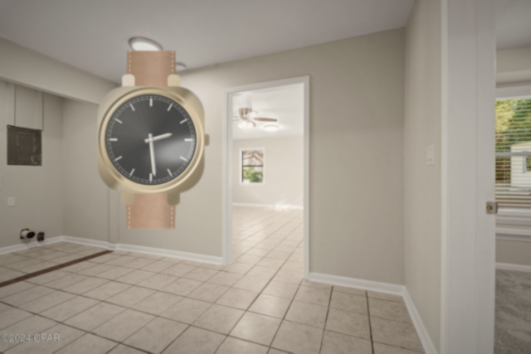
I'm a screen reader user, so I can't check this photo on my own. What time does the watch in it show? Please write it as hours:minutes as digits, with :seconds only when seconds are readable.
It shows 2:29
